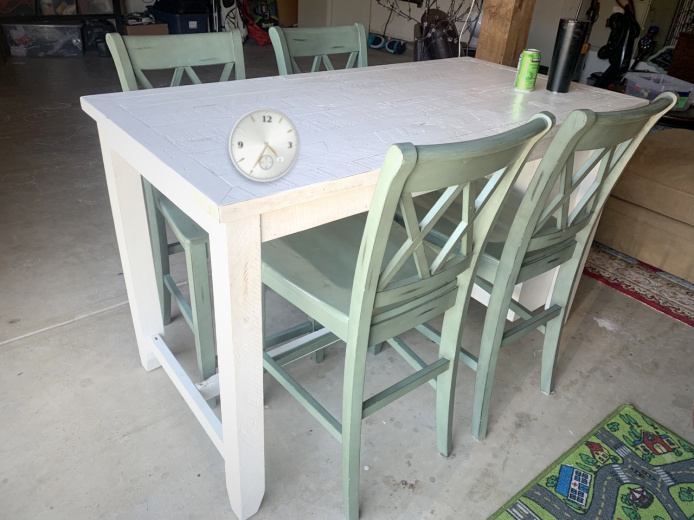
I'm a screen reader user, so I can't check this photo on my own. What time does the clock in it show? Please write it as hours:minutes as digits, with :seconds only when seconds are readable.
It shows 4:35
